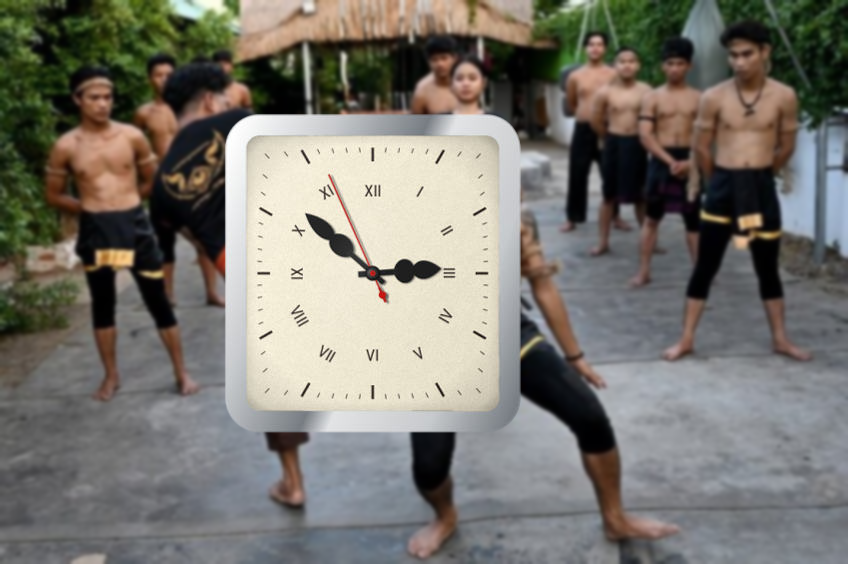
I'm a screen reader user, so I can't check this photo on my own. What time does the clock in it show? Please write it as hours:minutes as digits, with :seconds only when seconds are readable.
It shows 2:51:56
